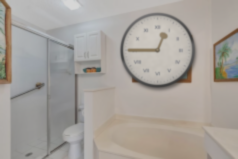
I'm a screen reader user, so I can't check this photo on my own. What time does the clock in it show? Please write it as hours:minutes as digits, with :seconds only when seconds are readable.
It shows 12:45
